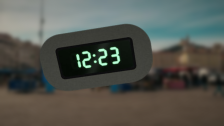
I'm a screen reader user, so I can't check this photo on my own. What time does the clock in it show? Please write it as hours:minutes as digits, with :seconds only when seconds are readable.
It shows 12:23
